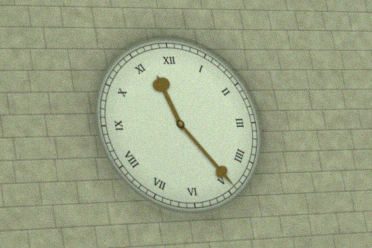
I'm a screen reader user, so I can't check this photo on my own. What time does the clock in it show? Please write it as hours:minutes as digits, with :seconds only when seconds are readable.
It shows 11:24
